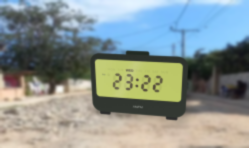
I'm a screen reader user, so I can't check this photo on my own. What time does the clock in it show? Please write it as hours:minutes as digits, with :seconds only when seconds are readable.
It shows 23:22
